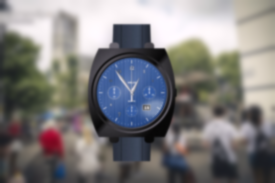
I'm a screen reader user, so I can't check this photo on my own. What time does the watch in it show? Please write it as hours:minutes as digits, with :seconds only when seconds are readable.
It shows 12:54
